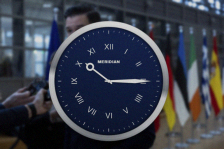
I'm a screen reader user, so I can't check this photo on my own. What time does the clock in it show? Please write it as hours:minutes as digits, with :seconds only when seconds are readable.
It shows 10:15
